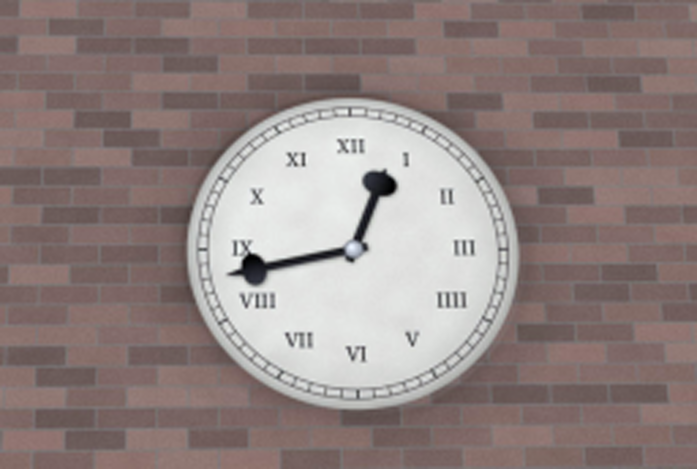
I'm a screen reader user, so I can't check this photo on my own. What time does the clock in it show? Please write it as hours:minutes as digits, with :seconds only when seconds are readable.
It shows 12:43
